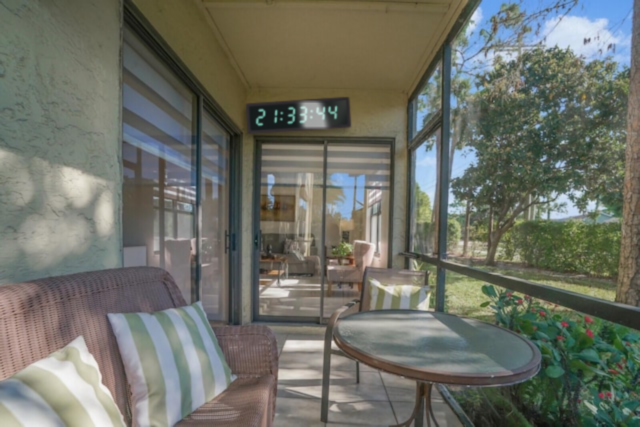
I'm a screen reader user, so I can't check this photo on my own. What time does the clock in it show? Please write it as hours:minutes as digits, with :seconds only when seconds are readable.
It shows 21:33:44
